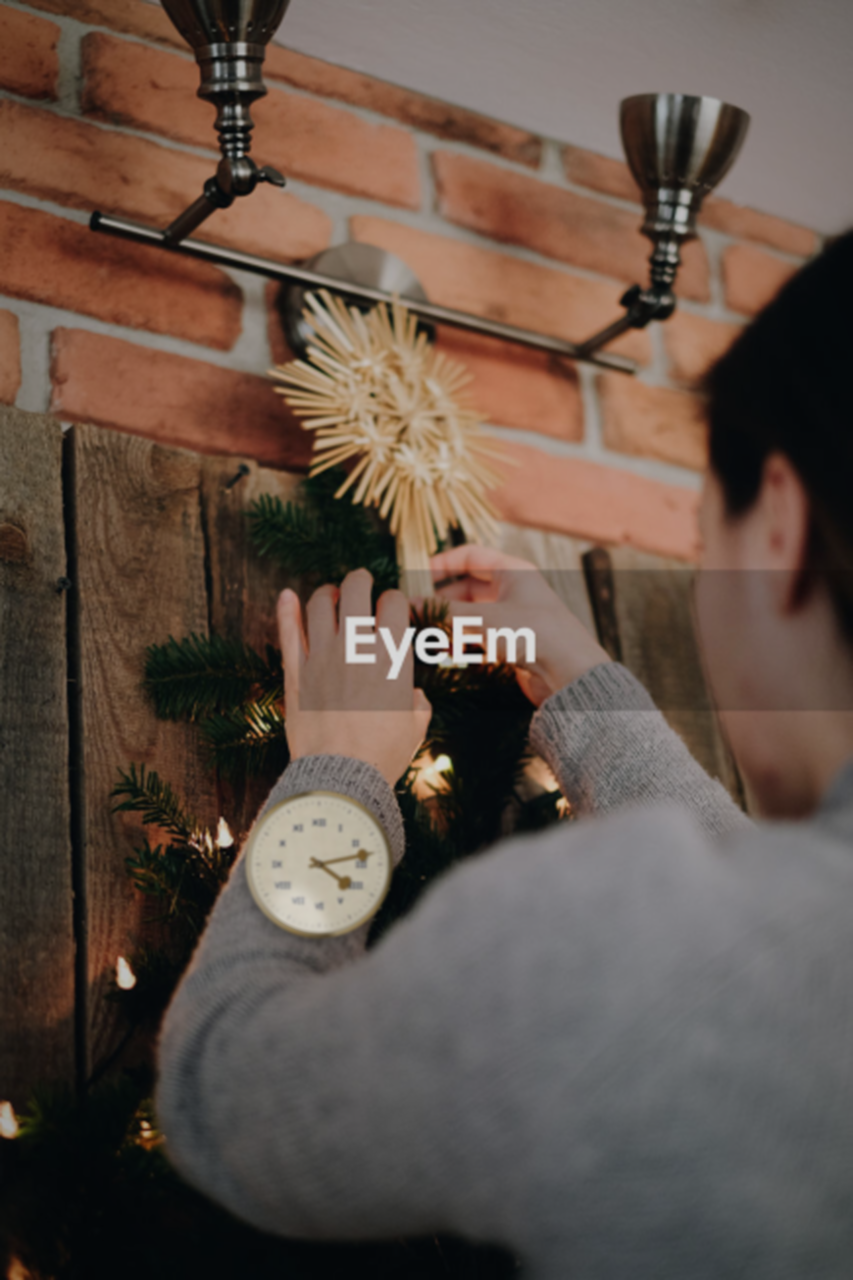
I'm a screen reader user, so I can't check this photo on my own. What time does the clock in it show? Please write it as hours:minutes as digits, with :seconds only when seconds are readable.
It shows 4:13
